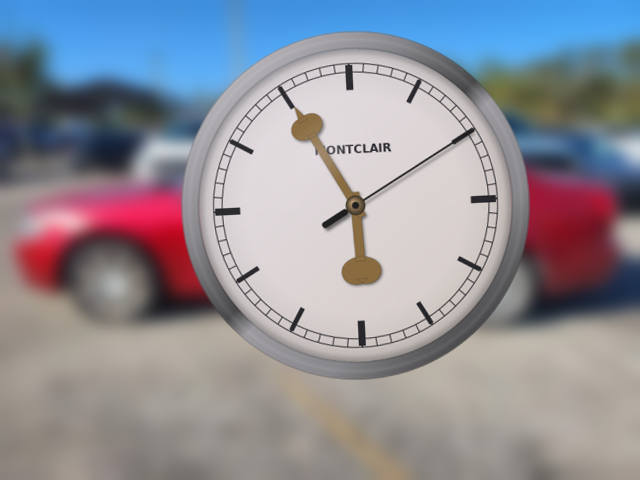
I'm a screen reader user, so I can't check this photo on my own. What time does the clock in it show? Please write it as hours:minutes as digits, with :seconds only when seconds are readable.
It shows 5:55:10
